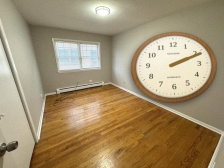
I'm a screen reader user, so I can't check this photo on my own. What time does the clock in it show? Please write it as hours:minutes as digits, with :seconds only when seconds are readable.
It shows 2:11
